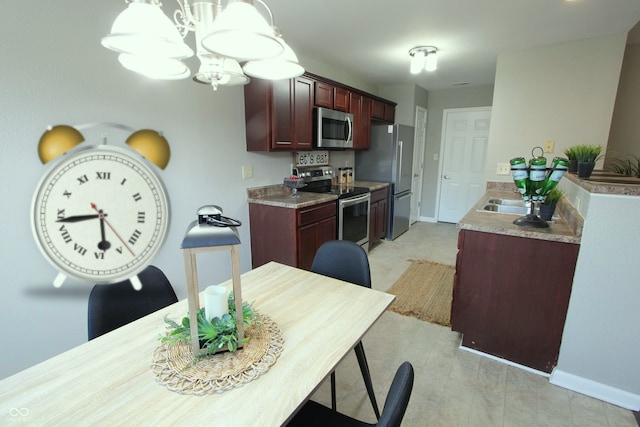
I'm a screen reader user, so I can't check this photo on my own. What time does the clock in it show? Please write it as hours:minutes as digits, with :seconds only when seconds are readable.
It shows 5:43:23
